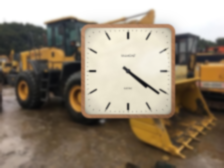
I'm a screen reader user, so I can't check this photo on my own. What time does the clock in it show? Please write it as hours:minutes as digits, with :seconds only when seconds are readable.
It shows 4:21
